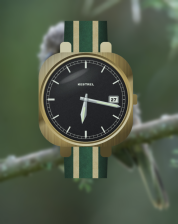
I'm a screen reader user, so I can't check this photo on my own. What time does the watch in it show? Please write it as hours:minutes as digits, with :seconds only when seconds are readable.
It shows 6:17
